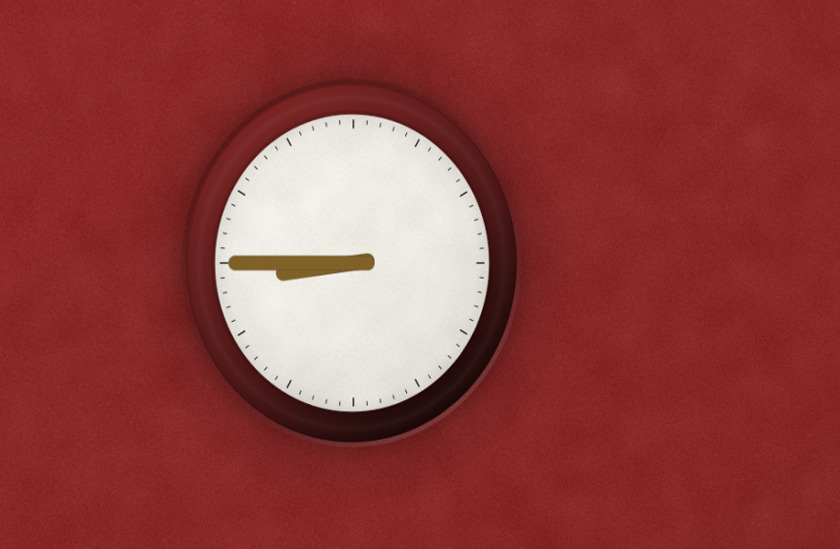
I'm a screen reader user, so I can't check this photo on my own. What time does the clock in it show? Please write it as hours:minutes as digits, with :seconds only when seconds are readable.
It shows 8:45
